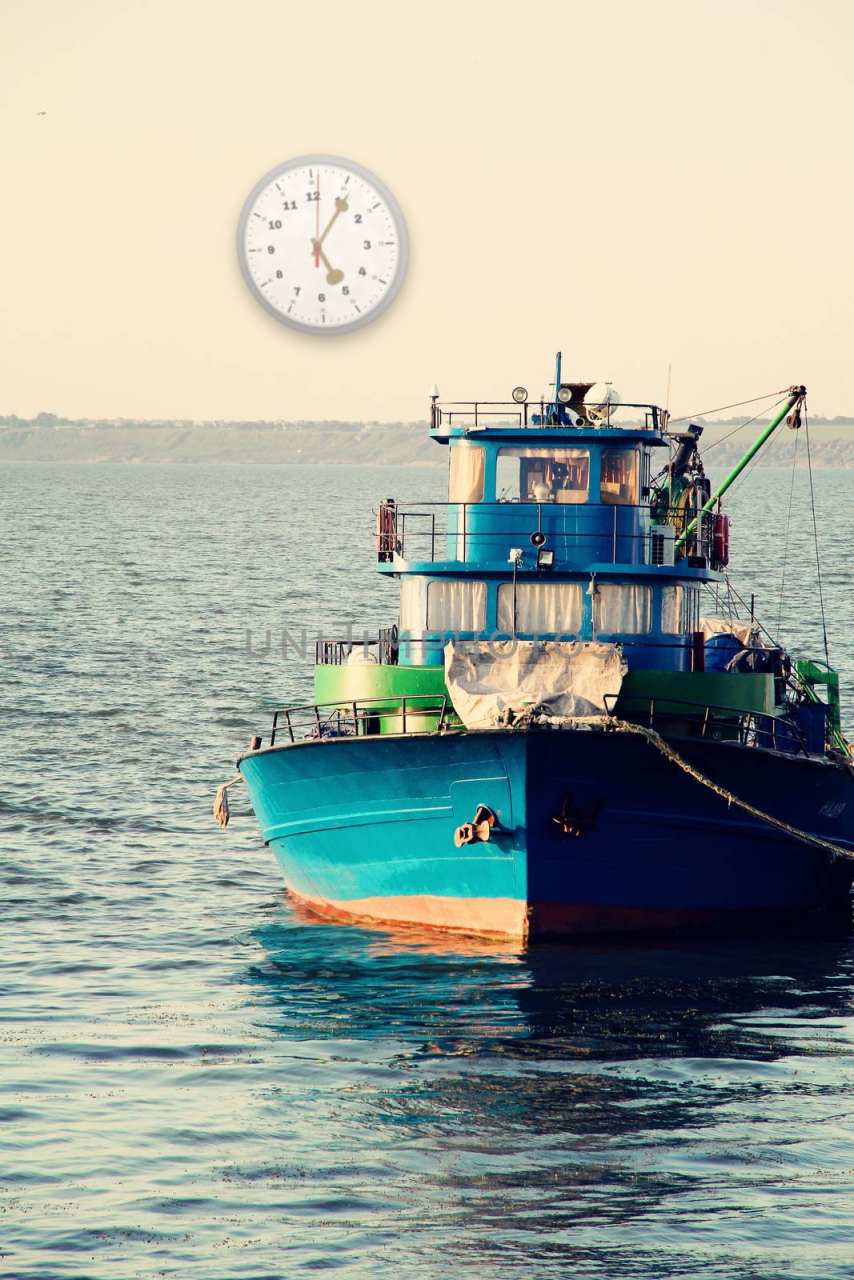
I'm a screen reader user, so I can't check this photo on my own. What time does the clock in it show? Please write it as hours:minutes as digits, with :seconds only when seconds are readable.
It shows 5:06:01
